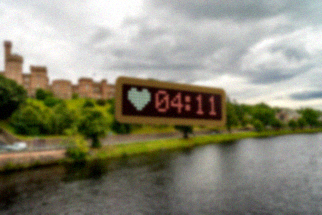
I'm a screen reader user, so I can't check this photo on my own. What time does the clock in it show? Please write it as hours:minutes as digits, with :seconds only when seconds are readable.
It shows 4:11
